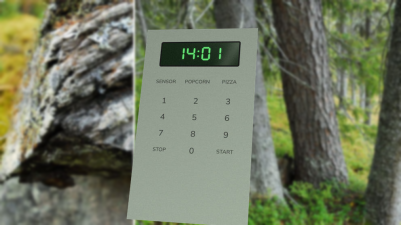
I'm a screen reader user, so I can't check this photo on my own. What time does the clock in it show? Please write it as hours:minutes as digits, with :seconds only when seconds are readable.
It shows 14:01
